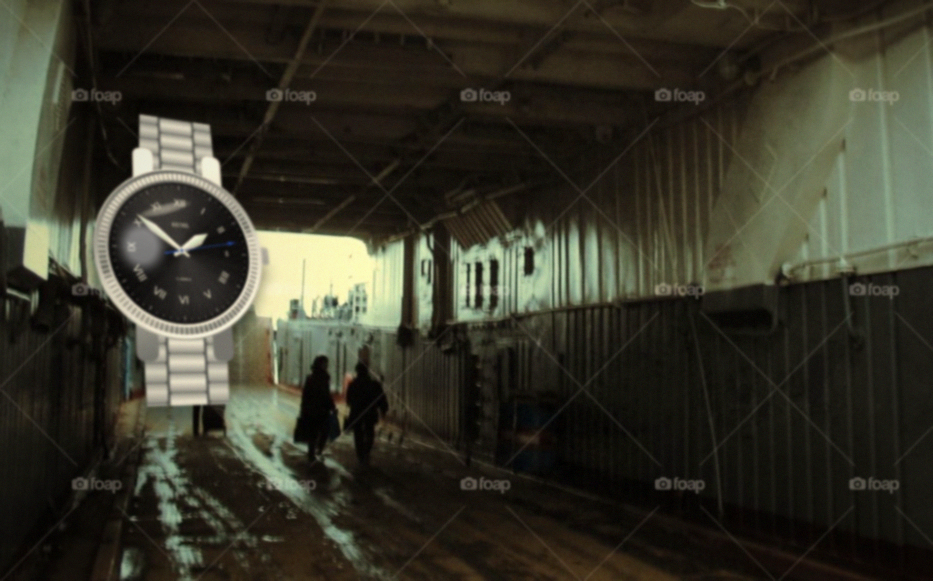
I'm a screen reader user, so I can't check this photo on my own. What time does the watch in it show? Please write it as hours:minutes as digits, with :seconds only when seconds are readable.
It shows 1:51:13
